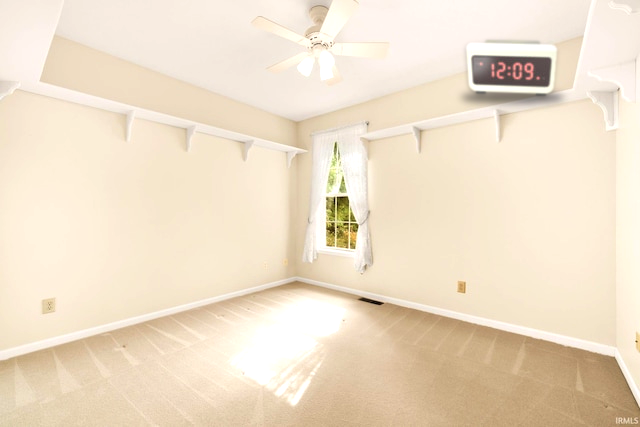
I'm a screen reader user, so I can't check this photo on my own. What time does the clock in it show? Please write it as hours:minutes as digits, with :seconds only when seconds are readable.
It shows 12:09
